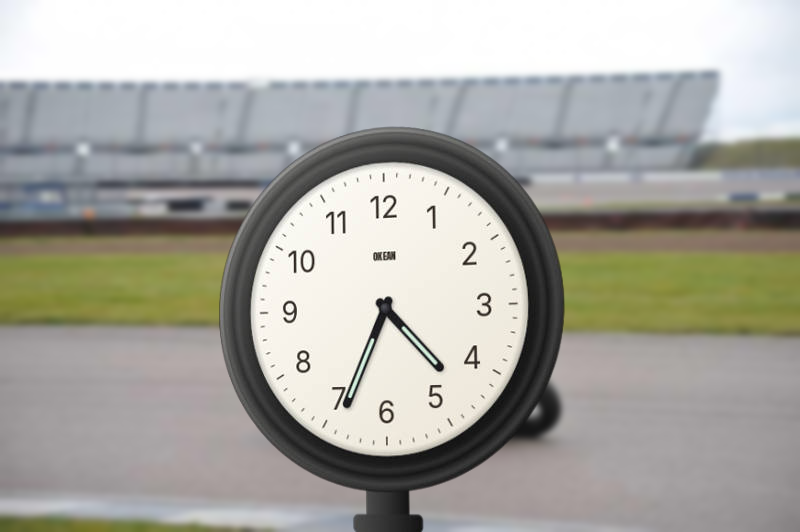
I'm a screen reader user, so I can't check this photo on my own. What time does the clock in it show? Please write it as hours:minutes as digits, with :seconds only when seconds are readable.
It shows 4:34
